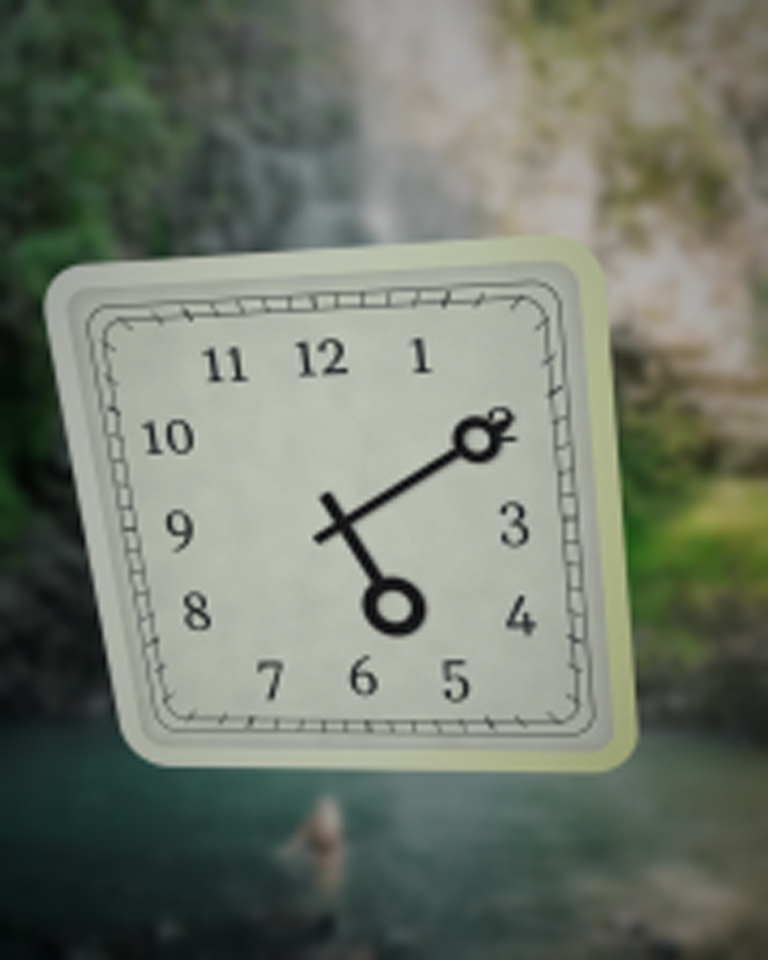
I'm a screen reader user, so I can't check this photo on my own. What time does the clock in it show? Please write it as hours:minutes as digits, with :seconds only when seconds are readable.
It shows 5:10
